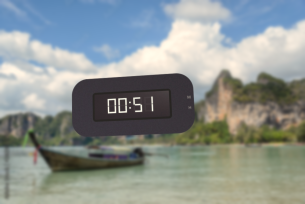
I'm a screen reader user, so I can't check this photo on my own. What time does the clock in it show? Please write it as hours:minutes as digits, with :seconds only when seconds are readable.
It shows 0:51
